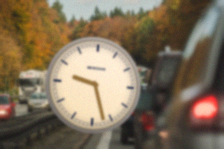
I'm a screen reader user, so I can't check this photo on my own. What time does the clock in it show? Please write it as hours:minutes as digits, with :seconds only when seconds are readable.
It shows 9:27
